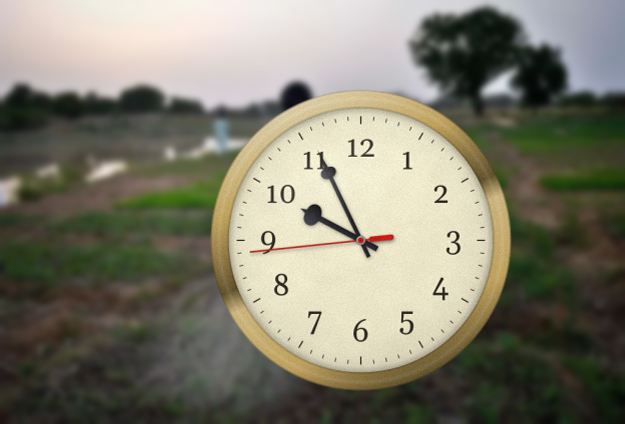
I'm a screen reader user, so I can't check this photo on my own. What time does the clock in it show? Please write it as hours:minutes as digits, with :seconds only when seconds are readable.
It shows 9:55:44
